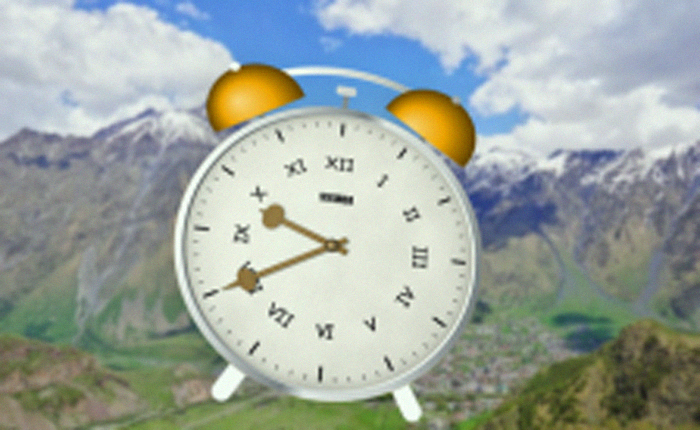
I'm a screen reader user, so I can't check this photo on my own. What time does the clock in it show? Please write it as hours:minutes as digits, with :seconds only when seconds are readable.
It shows 9:40
